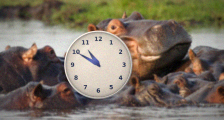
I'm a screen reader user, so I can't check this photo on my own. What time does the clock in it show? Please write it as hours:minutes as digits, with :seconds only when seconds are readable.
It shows 10:50
